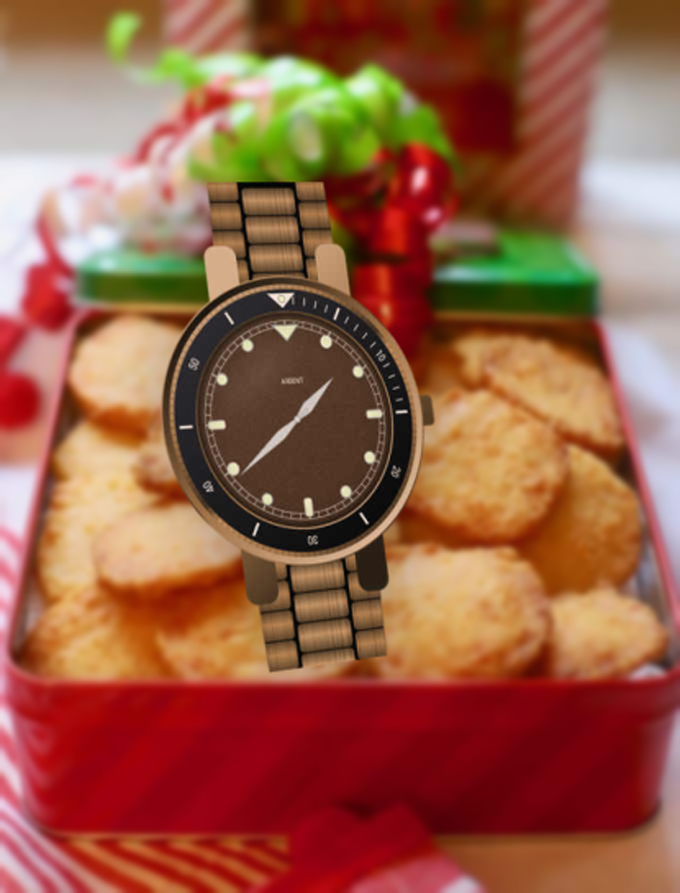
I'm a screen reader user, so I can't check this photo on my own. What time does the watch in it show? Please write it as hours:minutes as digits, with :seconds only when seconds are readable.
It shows 1:39
